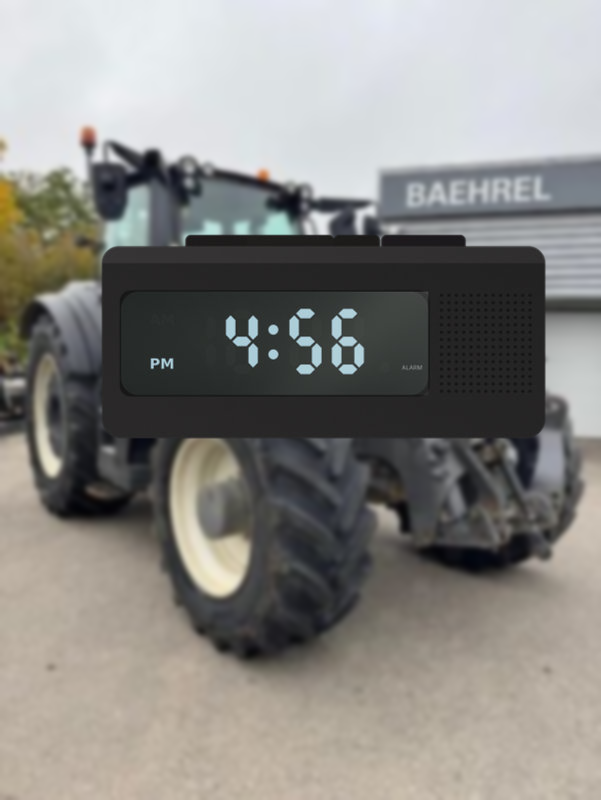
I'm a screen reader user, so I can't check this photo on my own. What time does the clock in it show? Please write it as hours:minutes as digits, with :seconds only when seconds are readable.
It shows 4:56
